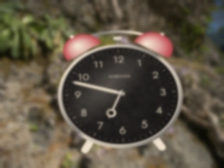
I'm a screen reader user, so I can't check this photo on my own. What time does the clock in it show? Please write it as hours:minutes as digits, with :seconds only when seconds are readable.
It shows 6:48
